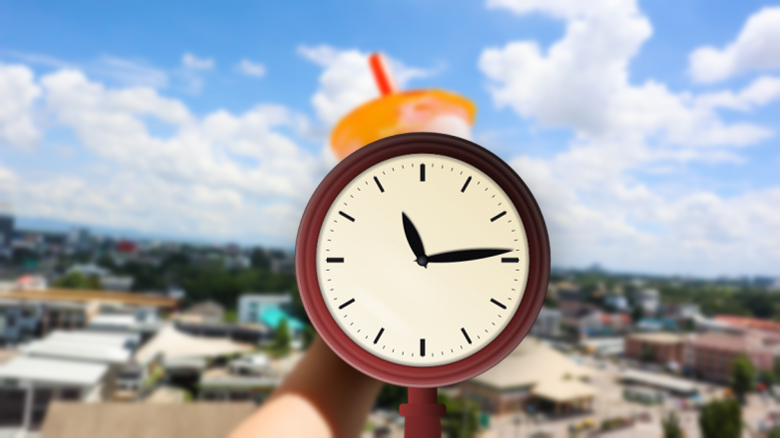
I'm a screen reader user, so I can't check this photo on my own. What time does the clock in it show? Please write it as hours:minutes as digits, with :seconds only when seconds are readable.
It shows 11:14
